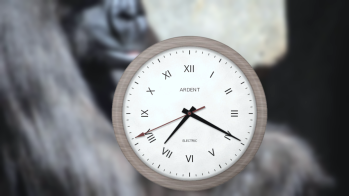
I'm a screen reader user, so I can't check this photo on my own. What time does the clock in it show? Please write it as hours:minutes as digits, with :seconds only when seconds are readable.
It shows 7:19:41
